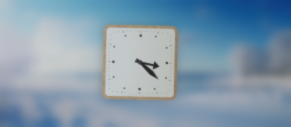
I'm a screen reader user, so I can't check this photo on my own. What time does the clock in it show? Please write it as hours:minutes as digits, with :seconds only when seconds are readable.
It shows 3:22
